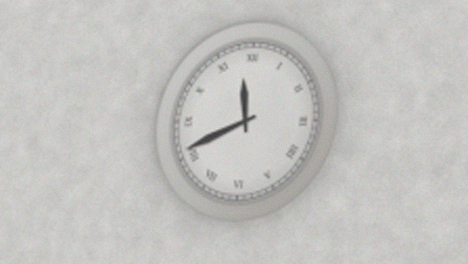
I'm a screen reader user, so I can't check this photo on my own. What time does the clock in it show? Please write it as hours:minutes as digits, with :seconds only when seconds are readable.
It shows 11:41
